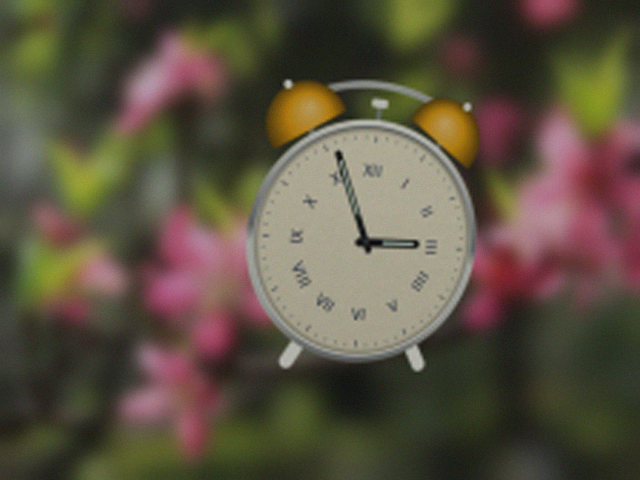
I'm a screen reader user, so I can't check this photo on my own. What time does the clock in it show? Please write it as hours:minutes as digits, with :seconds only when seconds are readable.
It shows 2:56
